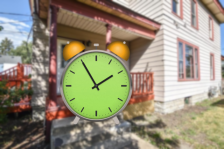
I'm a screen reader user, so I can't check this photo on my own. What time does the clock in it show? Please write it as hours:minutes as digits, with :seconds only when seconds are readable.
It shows 1:55
